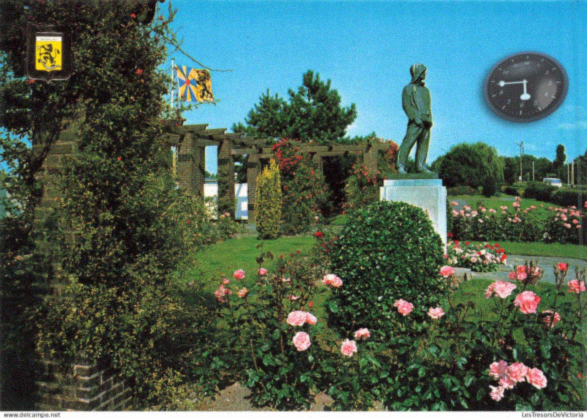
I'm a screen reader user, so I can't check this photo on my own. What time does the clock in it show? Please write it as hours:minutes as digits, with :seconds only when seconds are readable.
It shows 5:44
